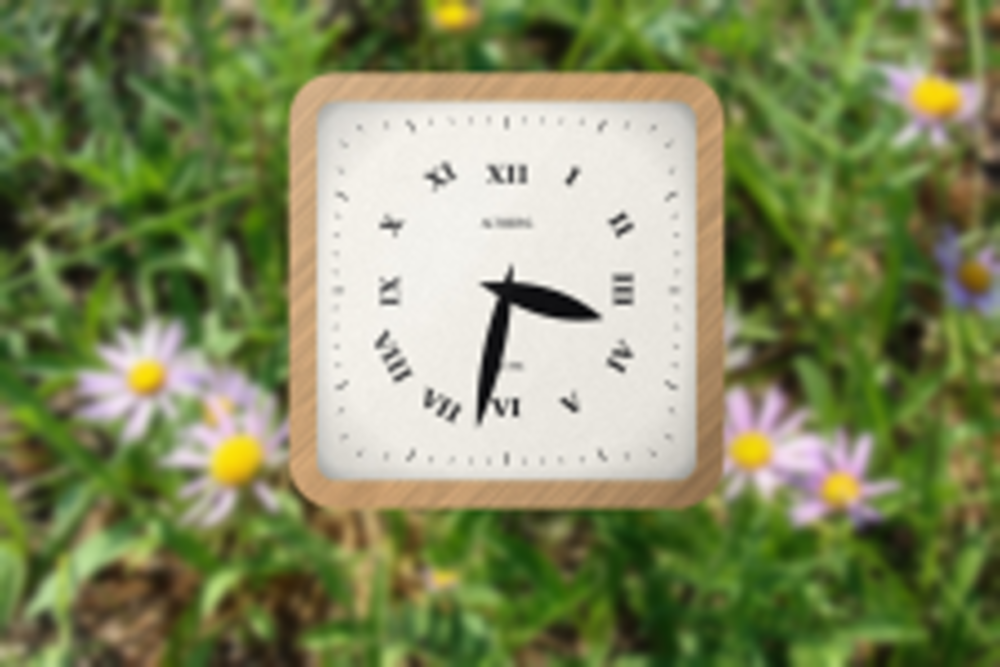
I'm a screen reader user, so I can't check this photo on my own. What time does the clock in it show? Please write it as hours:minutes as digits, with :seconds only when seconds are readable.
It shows 3:32
